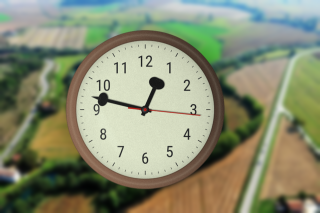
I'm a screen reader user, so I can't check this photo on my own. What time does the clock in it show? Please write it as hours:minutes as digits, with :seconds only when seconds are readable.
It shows 12:47:16
